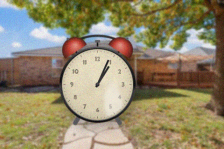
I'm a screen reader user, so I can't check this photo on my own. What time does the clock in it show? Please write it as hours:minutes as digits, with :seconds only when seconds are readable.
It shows 1:04
